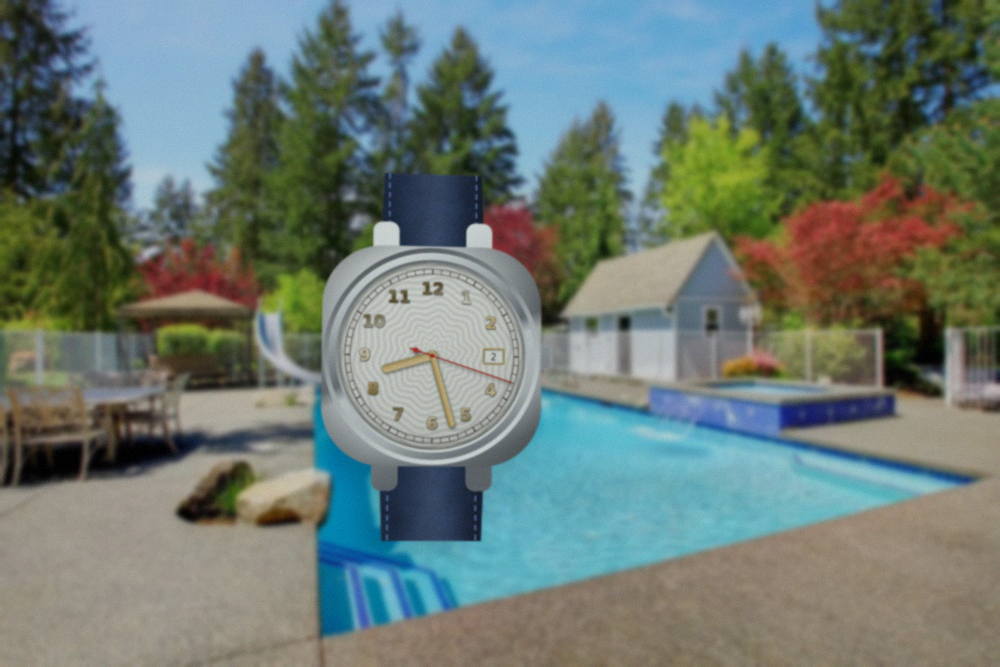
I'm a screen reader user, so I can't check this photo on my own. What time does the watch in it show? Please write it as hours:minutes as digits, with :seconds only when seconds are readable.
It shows 8:27:18
